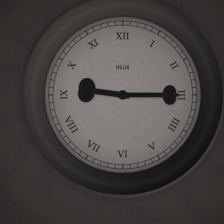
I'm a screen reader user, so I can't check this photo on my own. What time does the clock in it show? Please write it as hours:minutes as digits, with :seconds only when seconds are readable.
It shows 9:15
